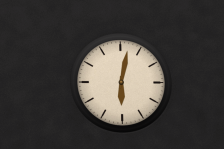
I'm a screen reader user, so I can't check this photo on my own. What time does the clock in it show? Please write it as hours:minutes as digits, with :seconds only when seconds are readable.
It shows 6:02
